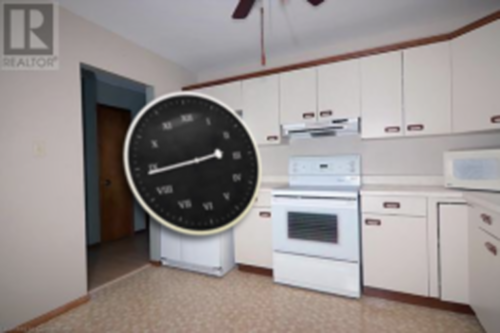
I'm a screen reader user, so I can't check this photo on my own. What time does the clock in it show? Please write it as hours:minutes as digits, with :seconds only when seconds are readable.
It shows 2:44
